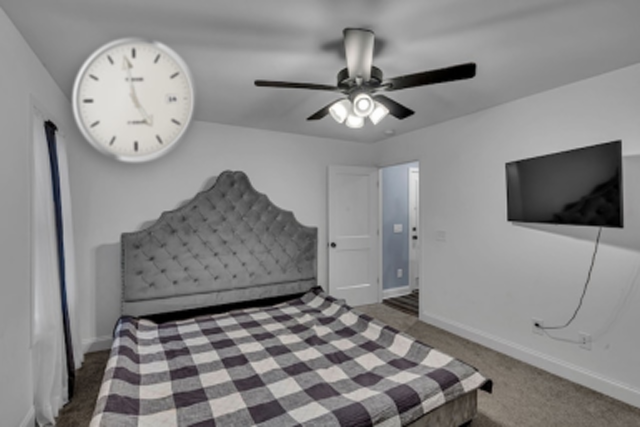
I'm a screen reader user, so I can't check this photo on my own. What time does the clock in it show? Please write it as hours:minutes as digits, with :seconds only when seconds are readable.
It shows 4:58
